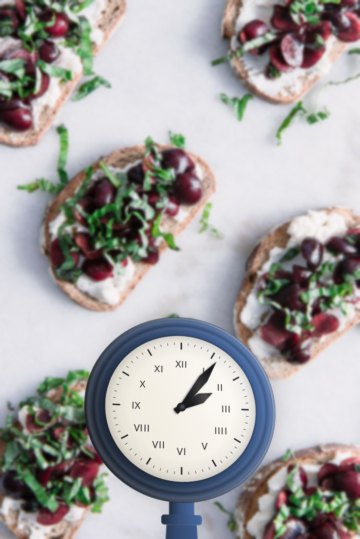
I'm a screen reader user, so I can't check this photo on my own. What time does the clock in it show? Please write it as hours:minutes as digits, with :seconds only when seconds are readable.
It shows 2:06
